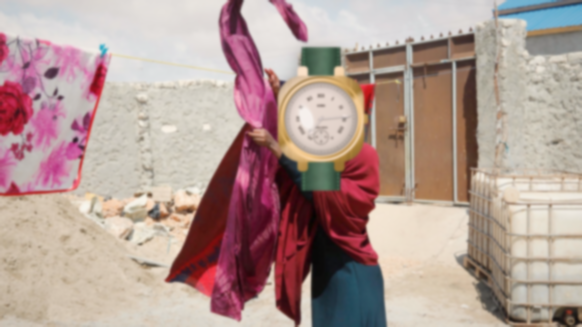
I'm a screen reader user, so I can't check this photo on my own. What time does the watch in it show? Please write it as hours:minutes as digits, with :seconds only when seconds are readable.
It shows 7:14
